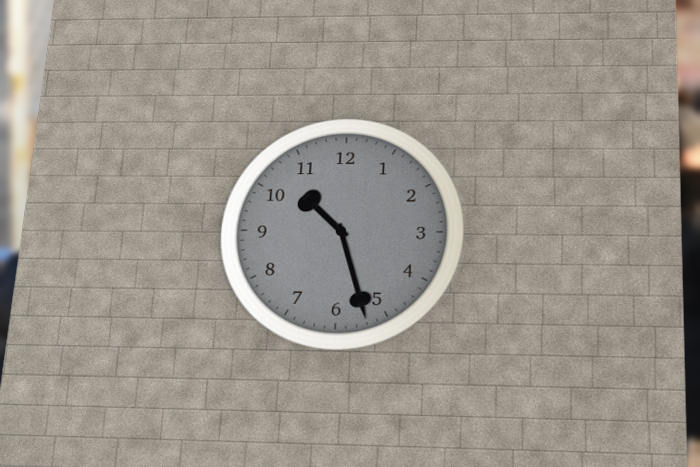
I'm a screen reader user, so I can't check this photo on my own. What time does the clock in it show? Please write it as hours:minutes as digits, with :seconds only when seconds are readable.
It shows 10:27
